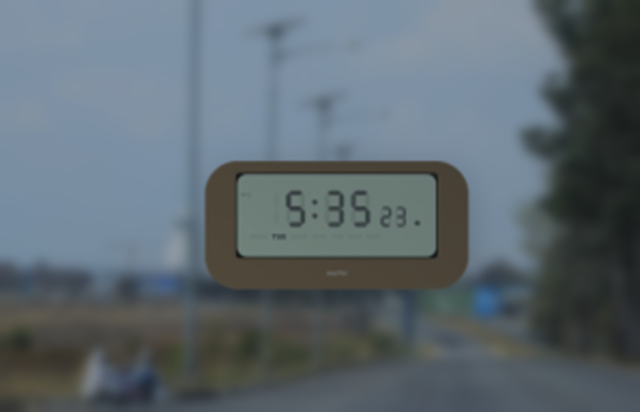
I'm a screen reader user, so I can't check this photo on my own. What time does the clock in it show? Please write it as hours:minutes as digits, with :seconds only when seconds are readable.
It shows 5:35:23
